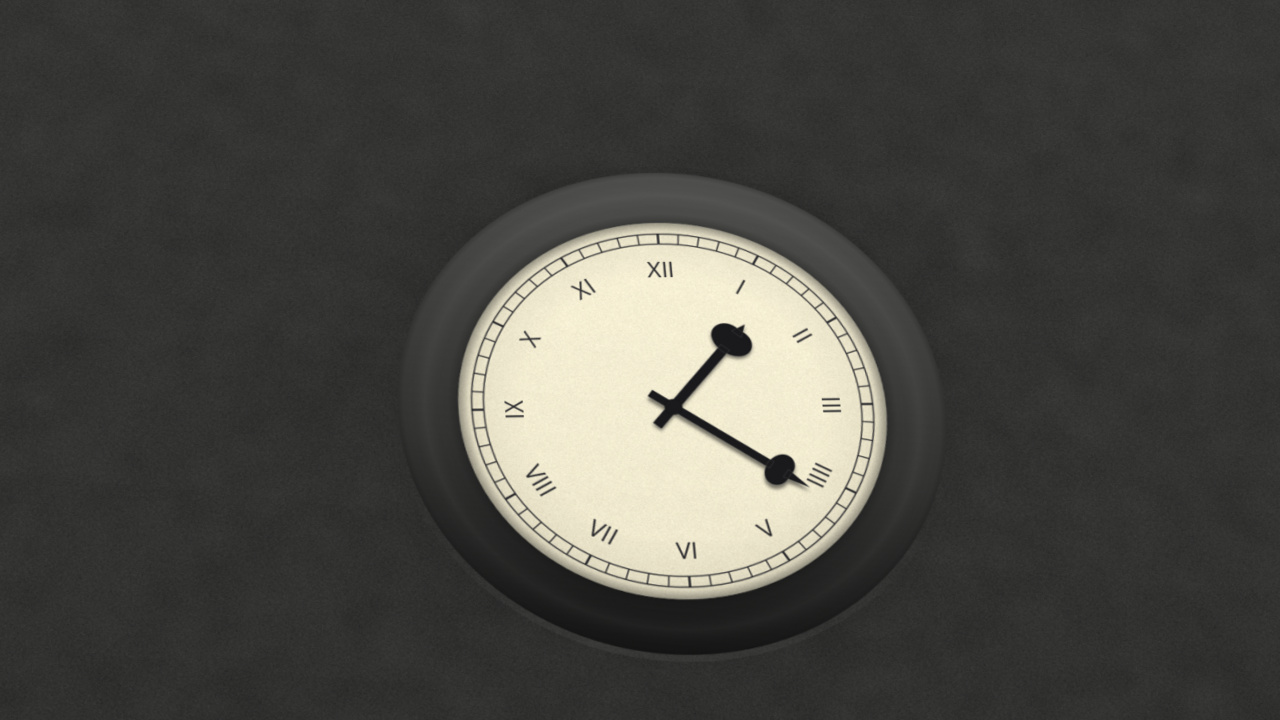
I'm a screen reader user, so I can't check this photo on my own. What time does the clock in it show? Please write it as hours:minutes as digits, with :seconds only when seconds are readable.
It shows 1:21
